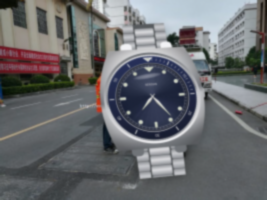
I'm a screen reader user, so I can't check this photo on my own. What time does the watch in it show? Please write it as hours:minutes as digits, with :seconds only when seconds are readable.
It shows 7:24
